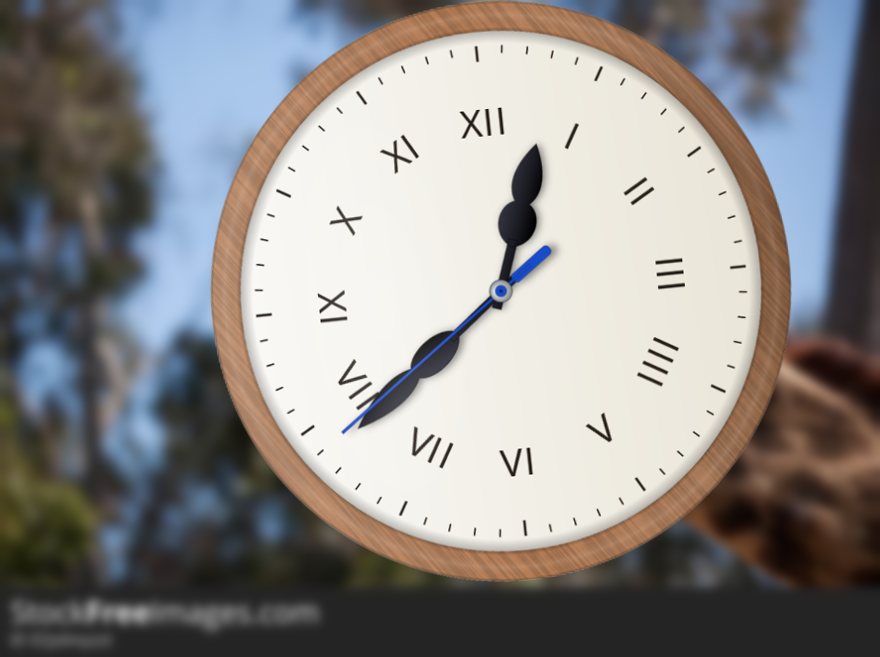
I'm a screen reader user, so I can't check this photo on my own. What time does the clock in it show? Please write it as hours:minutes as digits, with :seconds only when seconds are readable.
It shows 12:38:39
